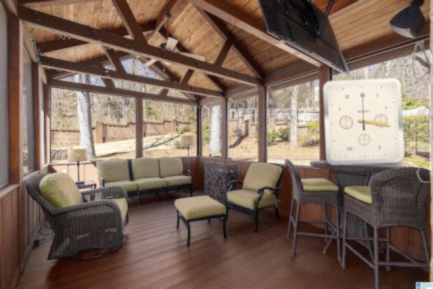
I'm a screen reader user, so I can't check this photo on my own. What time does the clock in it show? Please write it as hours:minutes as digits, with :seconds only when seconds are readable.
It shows 3:17
